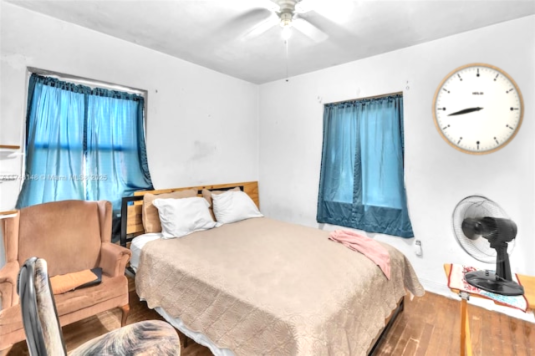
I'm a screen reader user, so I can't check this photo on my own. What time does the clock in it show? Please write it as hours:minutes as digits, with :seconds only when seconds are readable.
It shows 8:43
